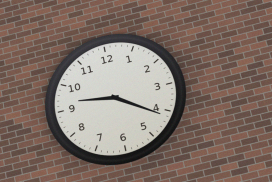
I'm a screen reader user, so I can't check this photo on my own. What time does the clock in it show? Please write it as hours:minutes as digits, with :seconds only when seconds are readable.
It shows 9:21
